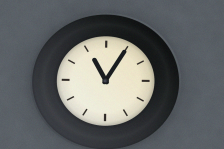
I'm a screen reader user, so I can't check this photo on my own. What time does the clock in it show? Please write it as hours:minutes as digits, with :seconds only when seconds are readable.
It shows 11:05
